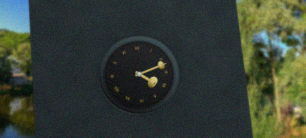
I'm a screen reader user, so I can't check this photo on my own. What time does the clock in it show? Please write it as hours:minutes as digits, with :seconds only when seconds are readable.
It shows 4:12
